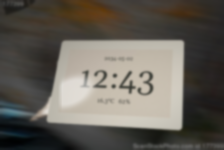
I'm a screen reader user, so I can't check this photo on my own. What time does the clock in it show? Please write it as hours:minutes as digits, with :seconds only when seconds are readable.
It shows 12:43
